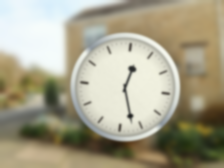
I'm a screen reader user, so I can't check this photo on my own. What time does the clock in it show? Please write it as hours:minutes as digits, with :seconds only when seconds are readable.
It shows 12:27
